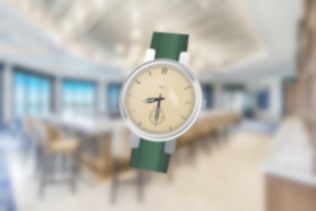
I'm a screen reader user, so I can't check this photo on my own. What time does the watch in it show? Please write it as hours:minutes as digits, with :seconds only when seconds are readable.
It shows 8:30
